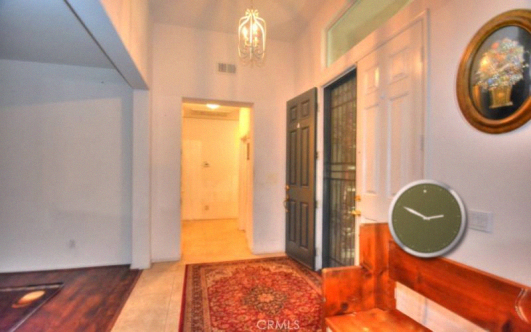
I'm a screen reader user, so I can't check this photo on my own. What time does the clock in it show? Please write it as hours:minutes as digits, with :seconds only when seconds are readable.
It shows 2:50
